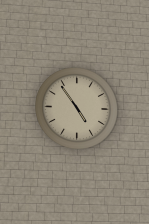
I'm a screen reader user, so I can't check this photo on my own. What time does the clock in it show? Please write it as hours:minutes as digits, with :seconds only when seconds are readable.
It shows 4:54
